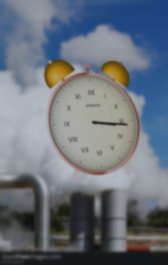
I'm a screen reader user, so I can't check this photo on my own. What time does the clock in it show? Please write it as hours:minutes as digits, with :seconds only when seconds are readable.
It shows 3:16
